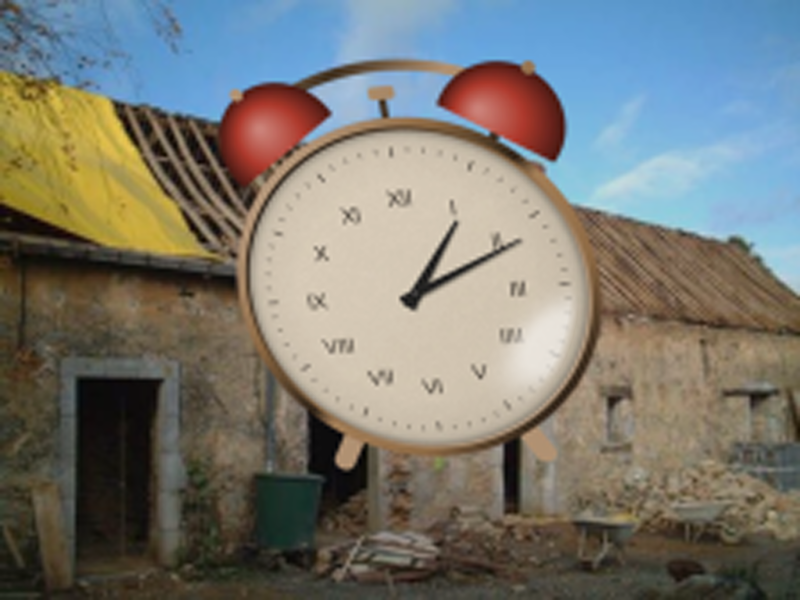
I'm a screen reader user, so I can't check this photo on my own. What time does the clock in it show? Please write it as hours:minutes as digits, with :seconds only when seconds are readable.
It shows 1:11
